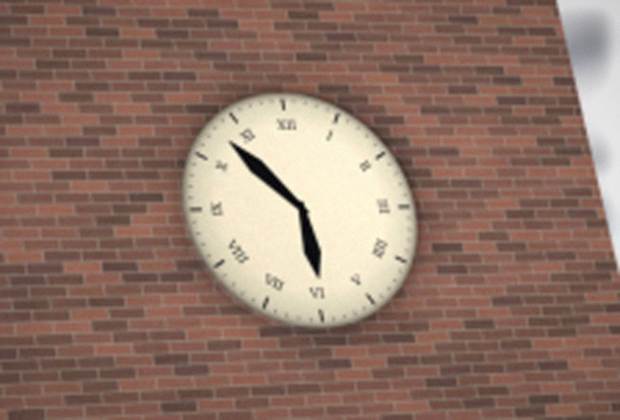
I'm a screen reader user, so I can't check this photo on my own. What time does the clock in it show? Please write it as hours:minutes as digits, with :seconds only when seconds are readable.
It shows 5:53
